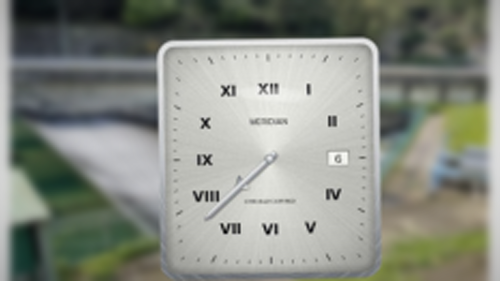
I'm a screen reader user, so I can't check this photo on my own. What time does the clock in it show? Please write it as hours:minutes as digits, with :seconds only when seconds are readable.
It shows 7:38
